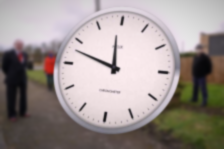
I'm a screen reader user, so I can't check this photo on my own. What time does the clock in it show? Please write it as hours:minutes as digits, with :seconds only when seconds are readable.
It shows 11:48
